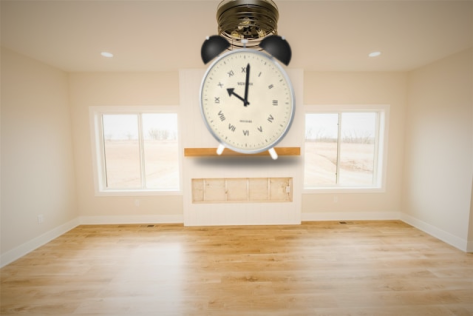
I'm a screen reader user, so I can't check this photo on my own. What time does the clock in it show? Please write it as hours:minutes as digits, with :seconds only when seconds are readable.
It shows 10:01
